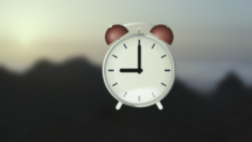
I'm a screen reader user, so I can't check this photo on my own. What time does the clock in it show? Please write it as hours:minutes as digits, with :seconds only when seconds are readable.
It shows 9:00
